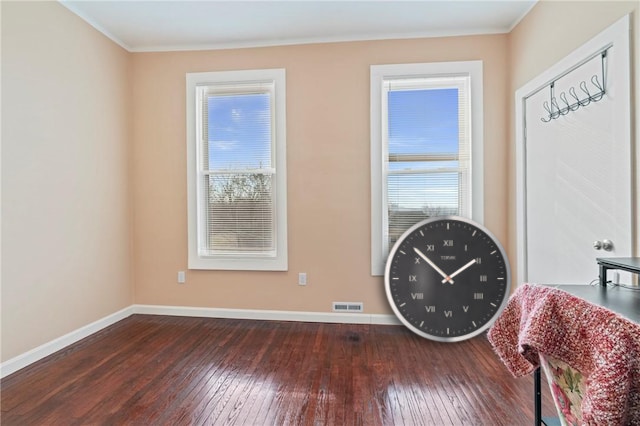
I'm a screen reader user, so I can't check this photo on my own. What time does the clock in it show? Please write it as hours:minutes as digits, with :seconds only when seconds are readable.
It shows 1:52
